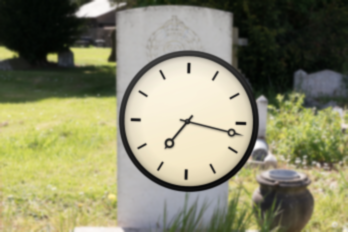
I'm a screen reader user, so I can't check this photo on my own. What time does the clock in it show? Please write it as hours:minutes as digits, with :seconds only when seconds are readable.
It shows 7:17
